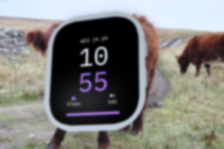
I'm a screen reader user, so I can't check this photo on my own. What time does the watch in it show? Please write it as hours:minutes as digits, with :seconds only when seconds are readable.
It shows 10:55
